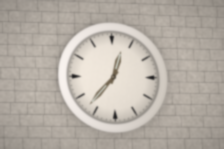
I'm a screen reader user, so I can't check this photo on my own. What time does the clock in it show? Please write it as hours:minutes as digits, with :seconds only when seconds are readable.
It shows 12:37
